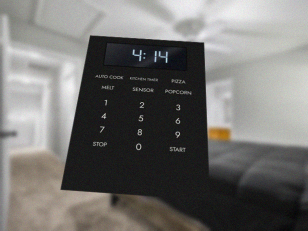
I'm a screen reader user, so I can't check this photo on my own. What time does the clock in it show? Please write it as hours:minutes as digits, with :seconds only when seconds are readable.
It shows 4:14
